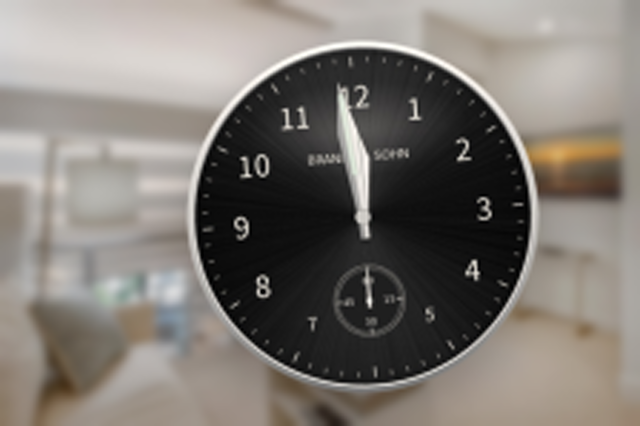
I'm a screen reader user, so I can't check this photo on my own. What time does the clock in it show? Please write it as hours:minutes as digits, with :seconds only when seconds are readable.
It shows 11:59
